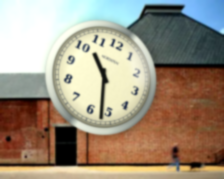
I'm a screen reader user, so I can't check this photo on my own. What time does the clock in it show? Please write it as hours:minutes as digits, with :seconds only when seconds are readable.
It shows 10:27
